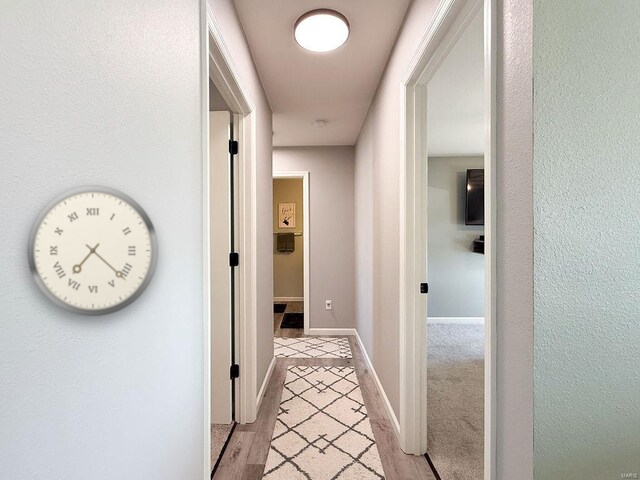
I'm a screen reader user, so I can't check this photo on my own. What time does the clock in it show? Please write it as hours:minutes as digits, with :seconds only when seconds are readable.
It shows 7:22
